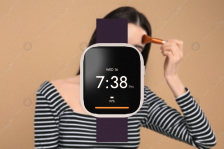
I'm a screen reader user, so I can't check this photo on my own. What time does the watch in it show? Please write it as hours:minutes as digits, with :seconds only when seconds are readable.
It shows 7:38
